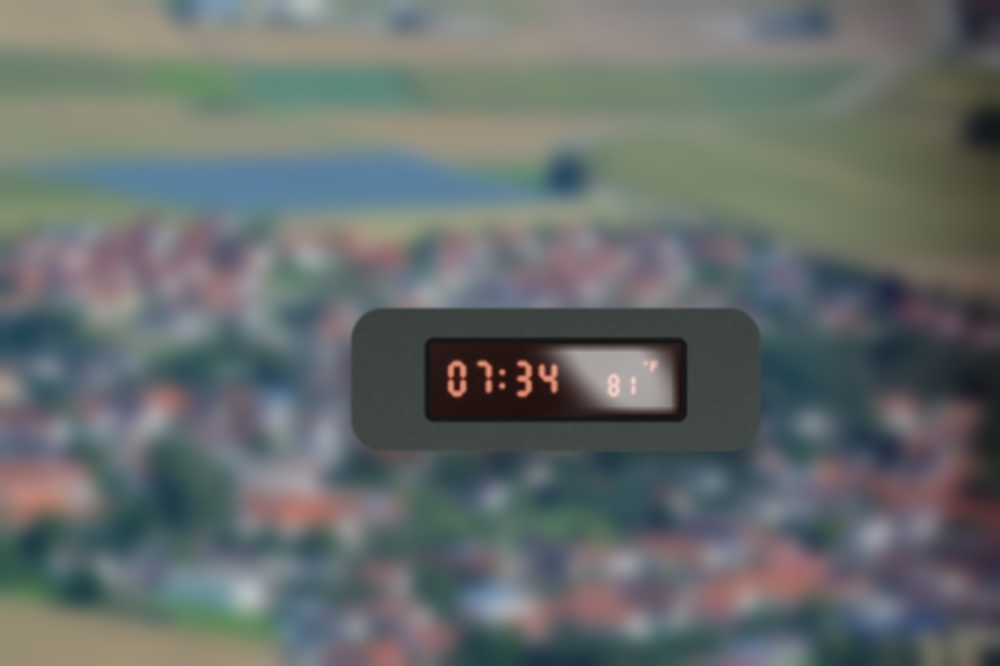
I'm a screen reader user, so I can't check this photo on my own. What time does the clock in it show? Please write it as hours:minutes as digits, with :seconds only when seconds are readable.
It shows 7:34
